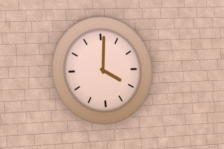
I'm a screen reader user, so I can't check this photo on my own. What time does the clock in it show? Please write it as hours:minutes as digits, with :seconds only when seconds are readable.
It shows 4:01
